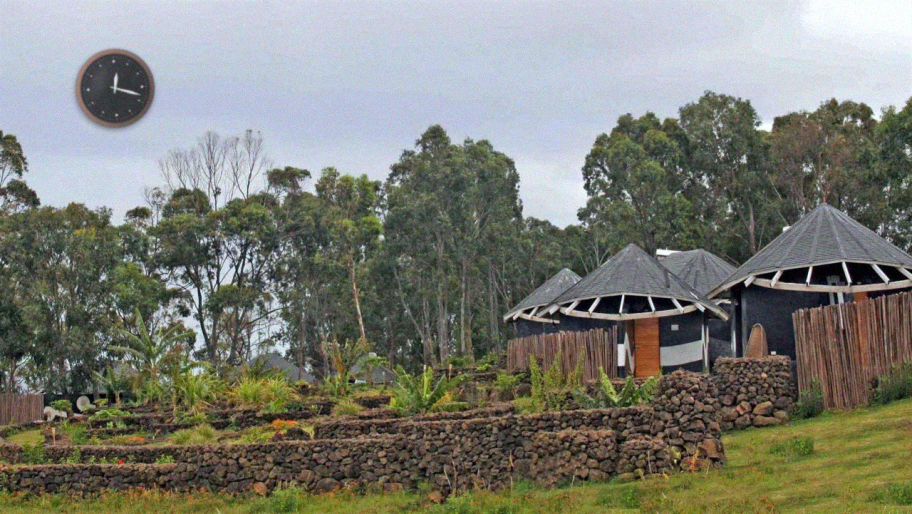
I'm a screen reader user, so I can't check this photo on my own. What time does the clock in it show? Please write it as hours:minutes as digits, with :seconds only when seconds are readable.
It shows 12:18
